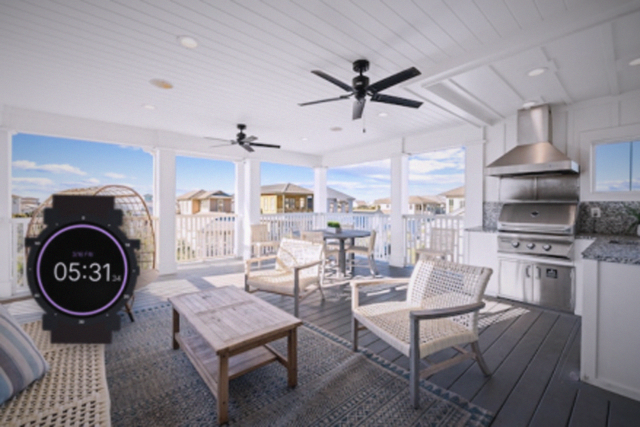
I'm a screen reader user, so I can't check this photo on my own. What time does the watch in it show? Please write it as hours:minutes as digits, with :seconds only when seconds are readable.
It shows 5:31
